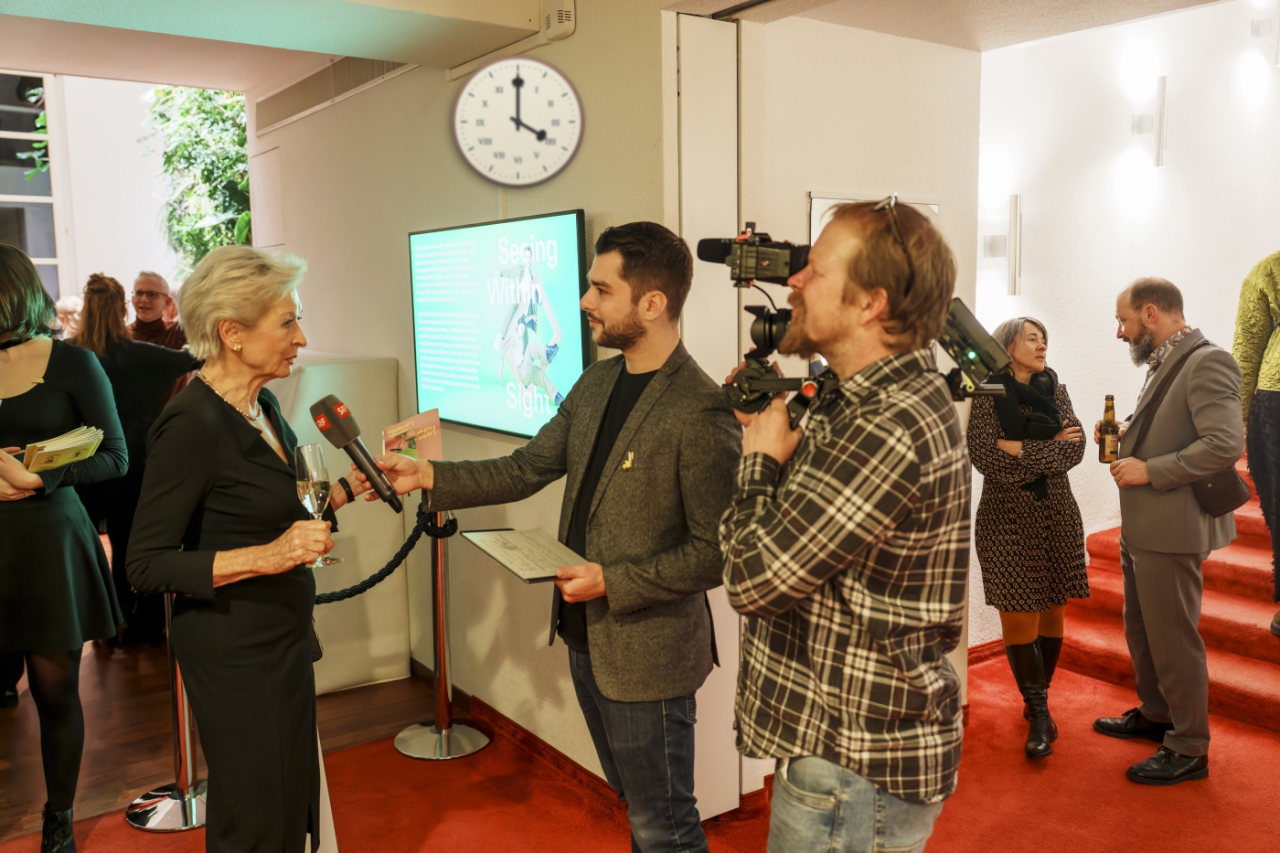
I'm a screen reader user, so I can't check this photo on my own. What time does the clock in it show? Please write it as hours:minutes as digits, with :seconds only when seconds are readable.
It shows 4:00
